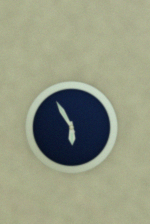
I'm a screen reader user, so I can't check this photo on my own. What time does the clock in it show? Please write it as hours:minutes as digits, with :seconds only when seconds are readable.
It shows 5:55
